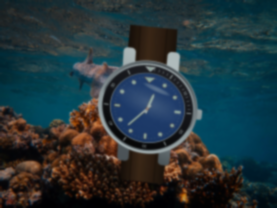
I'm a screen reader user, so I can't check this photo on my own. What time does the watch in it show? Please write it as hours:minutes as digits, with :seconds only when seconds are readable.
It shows 12:37
